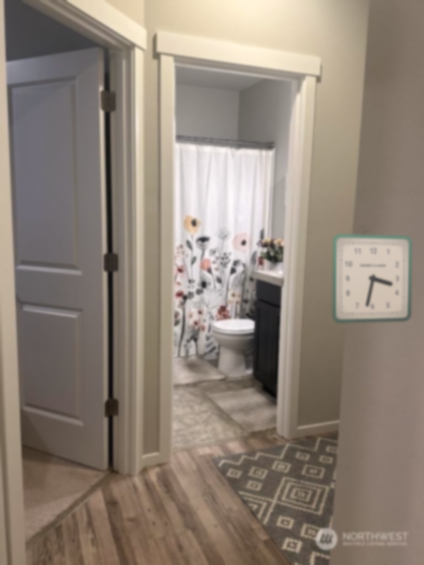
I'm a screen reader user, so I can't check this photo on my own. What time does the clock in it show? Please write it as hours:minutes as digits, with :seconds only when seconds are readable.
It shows 3:32
